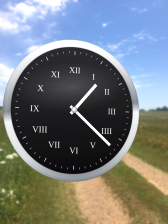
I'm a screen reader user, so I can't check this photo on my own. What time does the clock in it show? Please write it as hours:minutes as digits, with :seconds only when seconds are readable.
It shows 1:22
